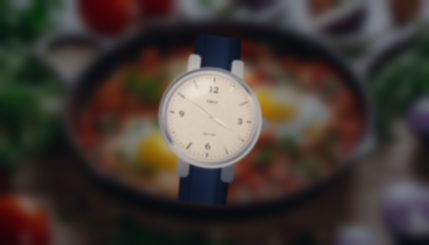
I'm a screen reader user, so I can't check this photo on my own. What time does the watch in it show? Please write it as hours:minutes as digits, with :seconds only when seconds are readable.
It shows 3:50
